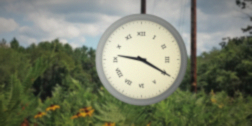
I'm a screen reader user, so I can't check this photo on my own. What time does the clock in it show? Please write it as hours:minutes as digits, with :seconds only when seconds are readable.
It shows 9:20
